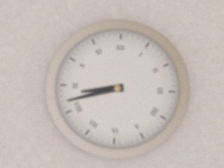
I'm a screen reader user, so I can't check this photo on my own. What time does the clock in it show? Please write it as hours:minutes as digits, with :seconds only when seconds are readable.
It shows 8:42
